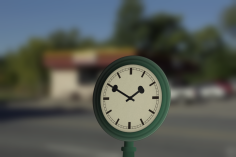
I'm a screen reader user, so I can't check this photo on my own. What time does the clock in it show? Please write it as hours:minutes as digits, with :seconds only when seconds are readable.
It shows 1:50
